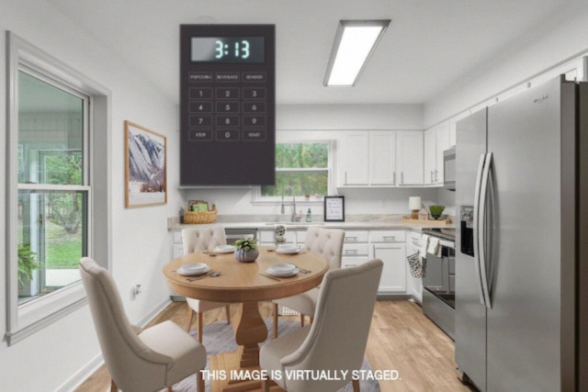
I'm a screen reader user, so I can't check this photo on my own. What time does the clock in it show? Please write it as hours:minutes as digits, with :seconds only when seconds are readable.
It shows 3:13
